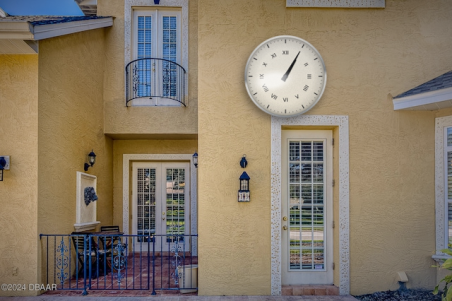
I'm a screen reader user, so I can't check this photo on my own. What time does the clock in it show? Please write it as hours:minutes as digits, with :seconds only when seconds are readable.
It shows 1:05
